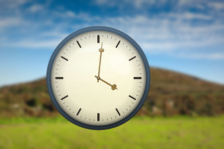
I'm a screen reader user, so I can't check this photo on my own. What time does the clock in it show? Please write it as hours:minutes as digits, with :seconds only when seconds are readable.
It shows 4:01
